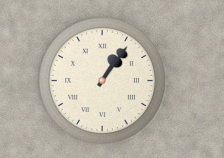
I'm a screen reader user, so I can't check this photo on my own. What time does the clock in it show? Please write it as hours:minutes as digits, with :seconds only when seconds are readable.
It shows 1:06
